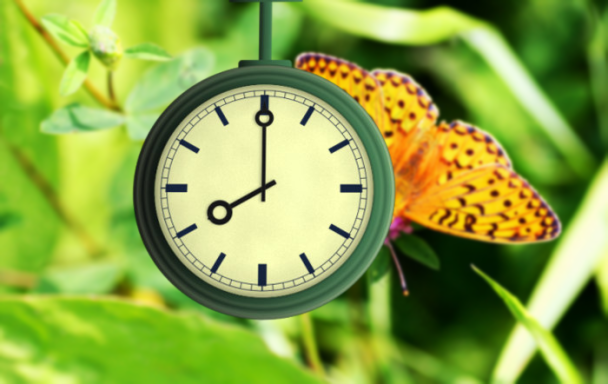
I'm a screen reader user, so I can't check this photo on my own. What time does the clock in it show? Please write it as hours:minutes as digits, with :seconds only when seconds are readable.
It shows 8:00
